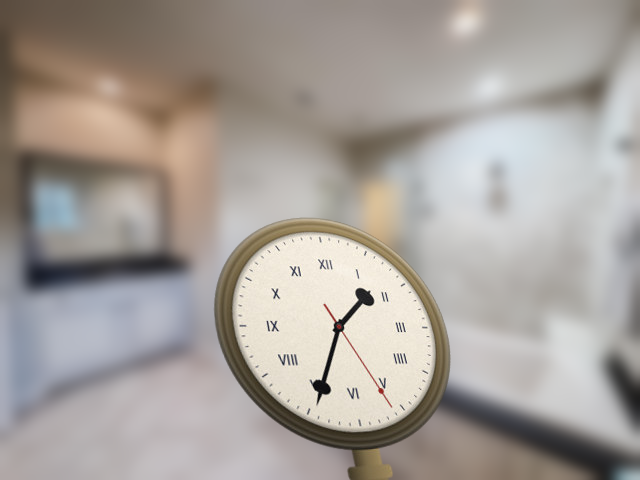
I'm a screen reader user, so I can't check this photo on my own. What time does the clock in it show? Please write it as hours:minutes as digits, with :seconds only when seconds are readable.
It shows 1:34:26
